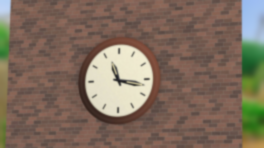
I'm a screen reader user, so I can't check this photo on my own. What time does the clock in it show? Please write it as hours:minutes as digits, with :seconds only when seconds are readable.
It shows 11:17
